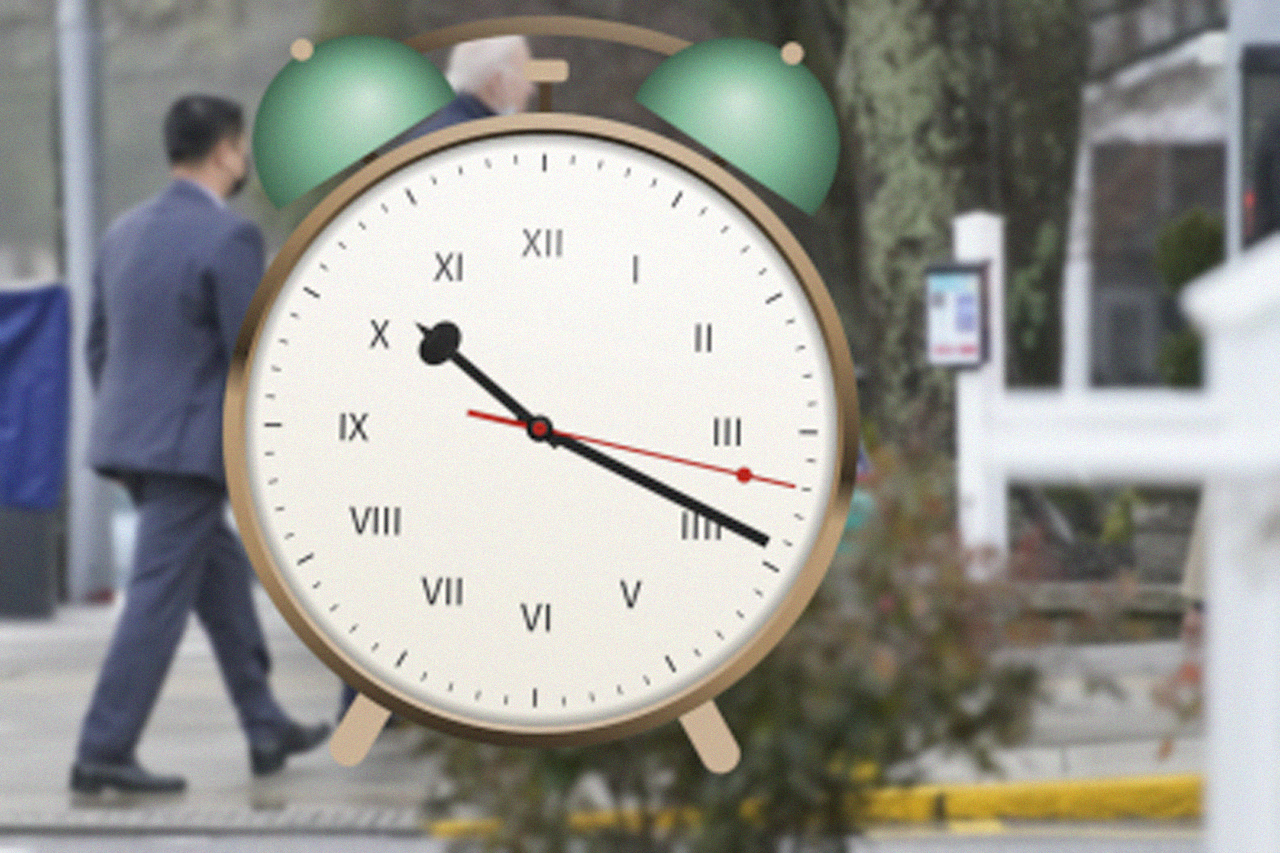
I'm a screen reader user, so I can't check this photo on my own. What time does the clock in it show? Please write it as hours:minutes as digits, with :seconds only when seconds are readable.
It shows 10:19:17
